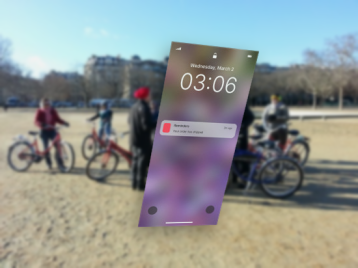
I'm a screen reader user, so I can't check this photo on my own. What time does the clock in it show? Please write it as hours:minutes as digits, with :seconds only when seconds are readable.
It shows 3:06
